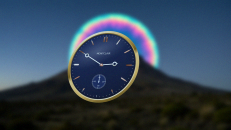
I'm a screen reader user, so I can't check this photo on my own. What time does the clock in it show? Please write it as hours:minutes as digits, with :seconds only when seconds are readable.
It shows 2:50
